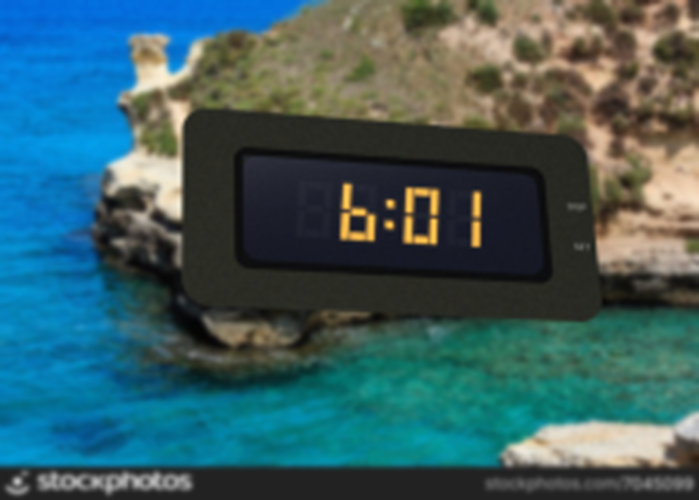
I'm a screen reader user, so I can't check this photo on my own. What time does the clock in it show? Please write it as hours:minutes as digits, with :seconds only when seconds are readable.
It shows 6:01
